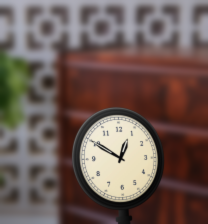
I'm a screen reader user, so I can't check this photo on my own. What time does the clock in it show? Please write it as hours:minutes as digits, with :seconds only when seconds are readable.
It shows 12:50
